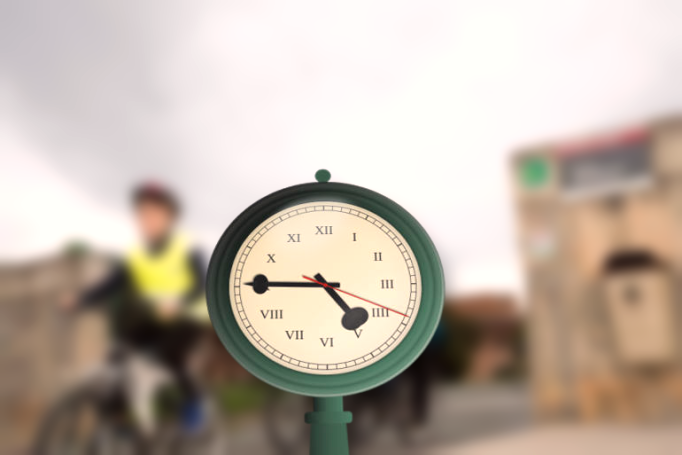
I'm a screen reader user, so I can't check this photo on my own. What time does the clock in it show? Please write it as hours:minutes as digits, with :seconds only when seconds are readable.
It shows 4:45:19
